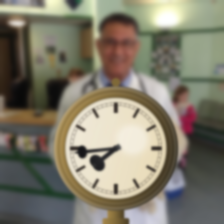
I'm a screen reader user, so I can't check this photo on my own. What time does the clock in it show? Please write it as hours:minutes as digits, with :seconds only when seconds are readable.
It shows 7:44
